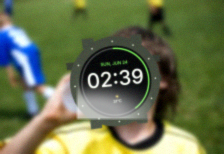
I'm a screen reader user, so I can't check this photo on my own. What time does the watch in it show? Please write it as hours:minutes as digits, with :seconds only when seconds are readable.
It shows 2:39
